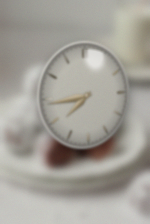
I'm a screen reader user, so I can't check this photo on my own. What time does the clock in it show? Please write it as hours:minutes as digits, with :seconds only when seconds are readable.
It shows 7:44
